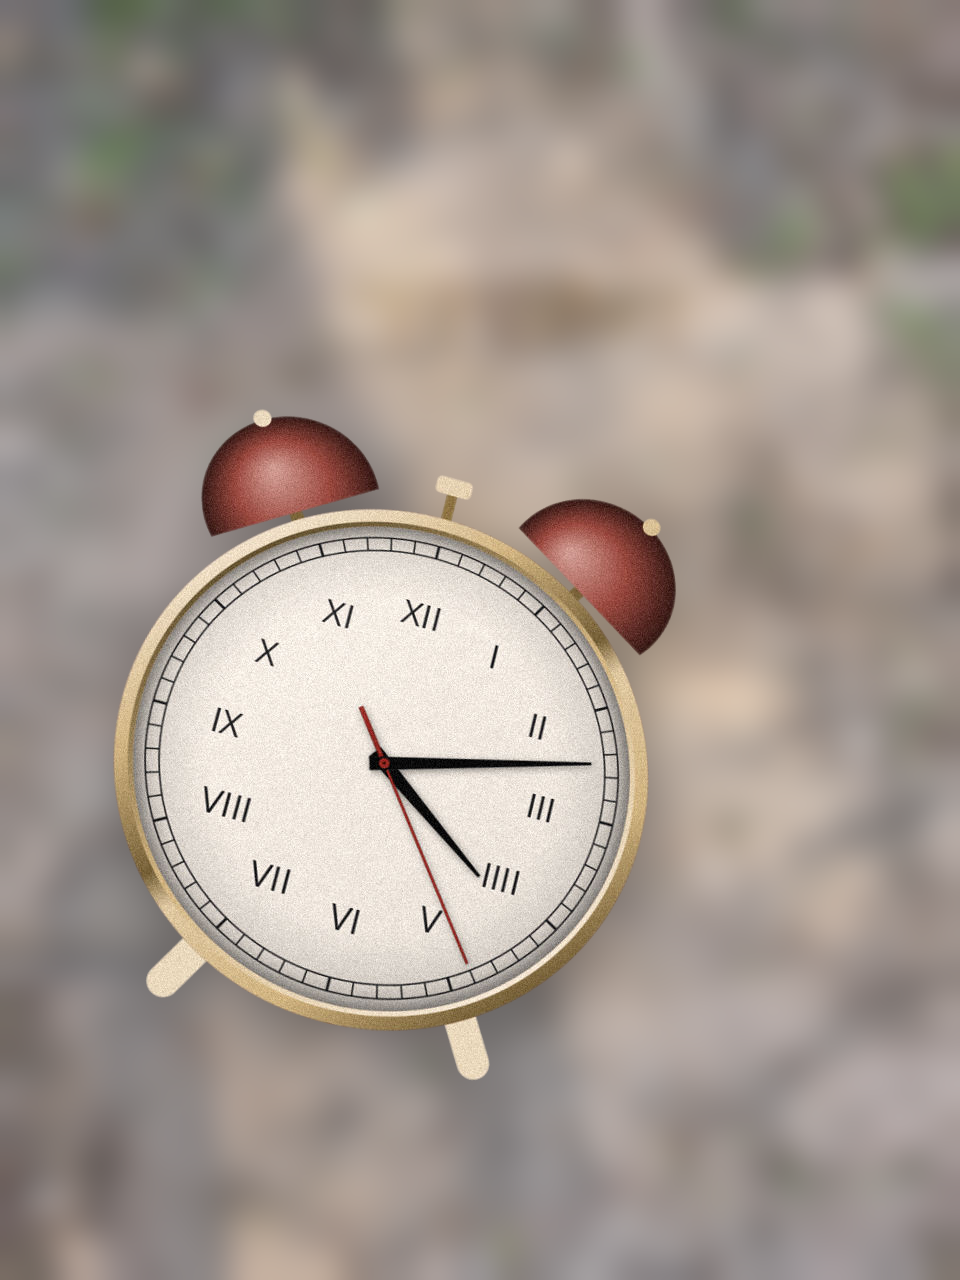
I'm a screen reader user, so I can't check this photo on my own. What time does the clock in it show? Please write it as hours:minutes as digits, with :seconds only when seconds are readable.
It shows 4:12:24
